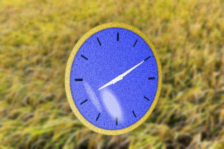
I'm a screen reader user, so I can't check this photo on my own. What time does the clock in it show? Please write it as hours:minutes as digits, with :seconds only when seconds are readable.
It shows 8:10
